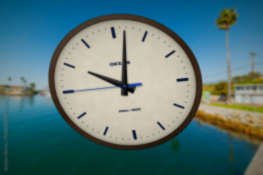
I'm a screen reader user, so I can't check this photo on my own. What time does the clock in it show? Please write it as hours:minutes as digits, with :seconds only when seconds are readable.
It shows 10:01:45
